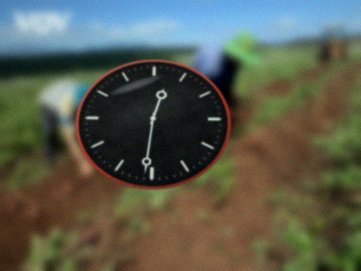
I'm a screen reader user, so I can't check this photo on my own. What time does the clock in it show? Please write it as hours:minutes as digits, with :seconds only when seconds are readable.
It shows 12:31
